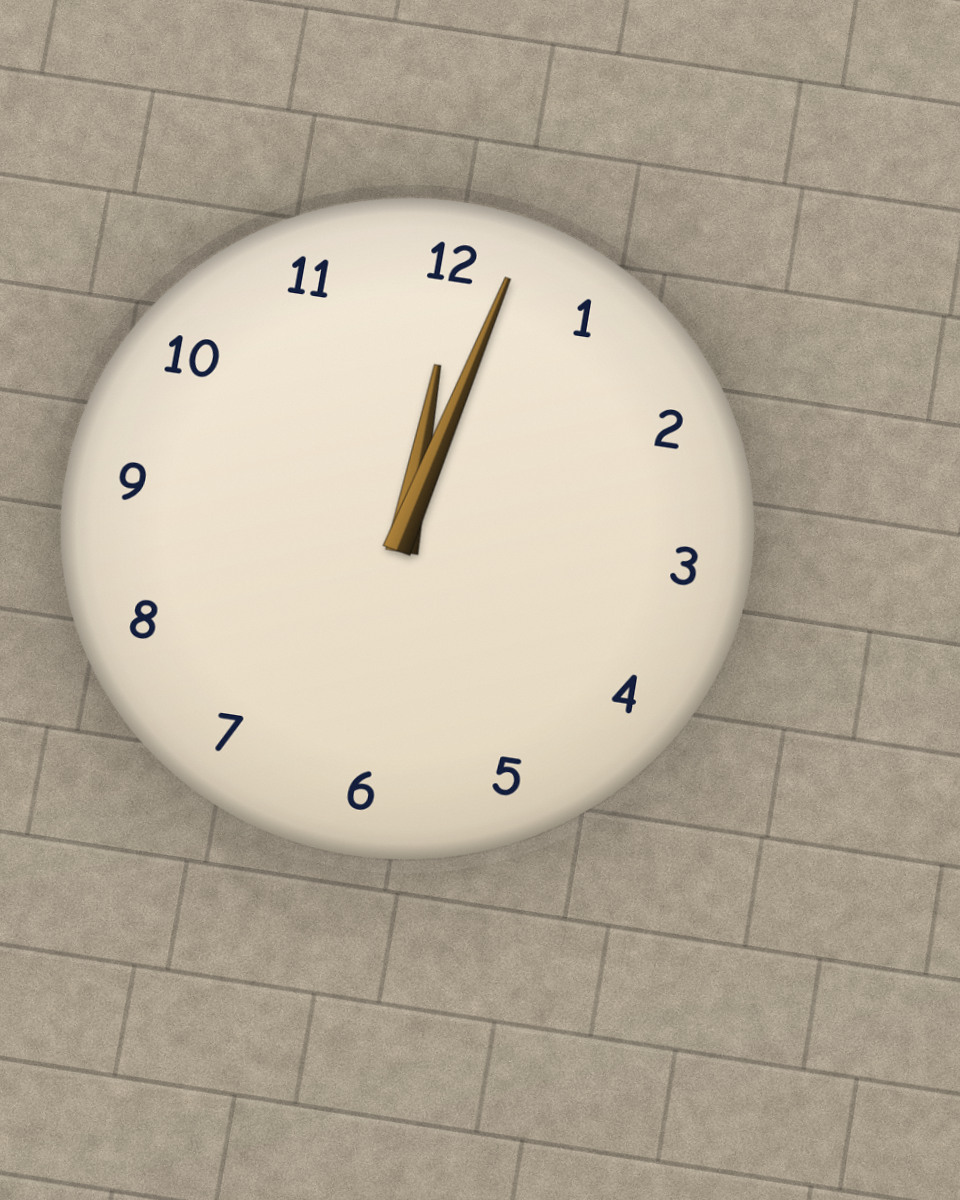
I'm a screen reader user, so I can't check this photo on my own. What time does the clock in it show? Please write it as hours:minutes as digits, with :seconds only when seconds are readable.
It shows 12:02
